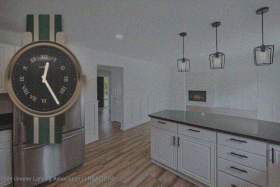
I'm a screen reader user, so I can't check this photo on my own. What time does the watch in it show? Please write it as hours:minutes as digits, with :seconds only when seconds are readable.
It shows 12:25
